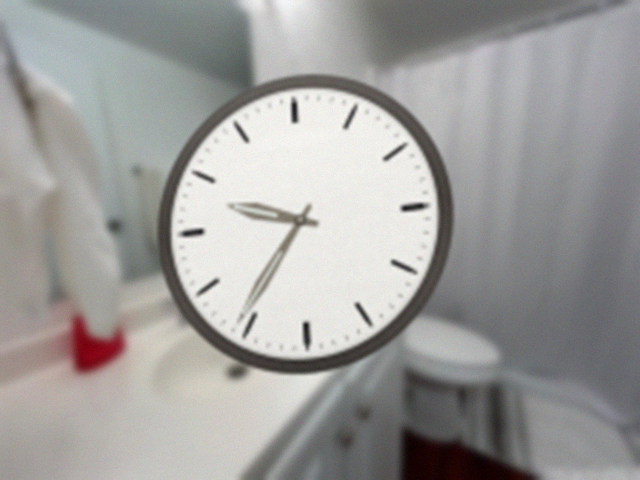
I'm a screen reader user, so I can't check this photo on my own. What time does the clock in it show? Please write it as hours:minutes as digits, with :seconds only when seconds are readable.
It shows 9:36
